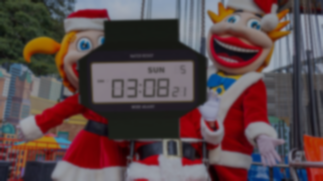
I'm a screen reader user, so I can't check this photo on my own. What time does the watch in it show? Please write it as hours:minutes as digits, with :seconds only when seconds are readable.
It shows 3:08
